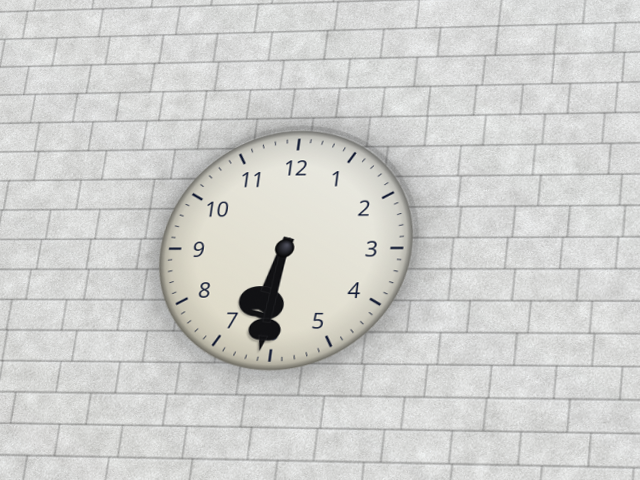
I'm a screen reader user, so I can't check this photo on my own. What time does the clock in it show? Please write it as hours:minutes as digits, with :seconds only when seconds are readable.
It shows 6:31
